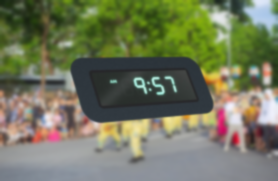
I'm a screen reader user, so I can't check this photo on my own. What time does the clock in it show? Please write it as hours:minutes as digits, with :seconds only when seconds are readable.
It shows 9:57
